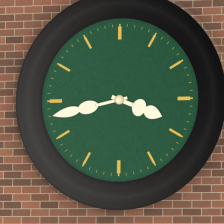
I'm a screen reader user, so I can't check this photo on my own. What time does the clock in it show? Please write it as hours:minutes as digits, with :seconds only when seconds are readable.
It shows 3:43
